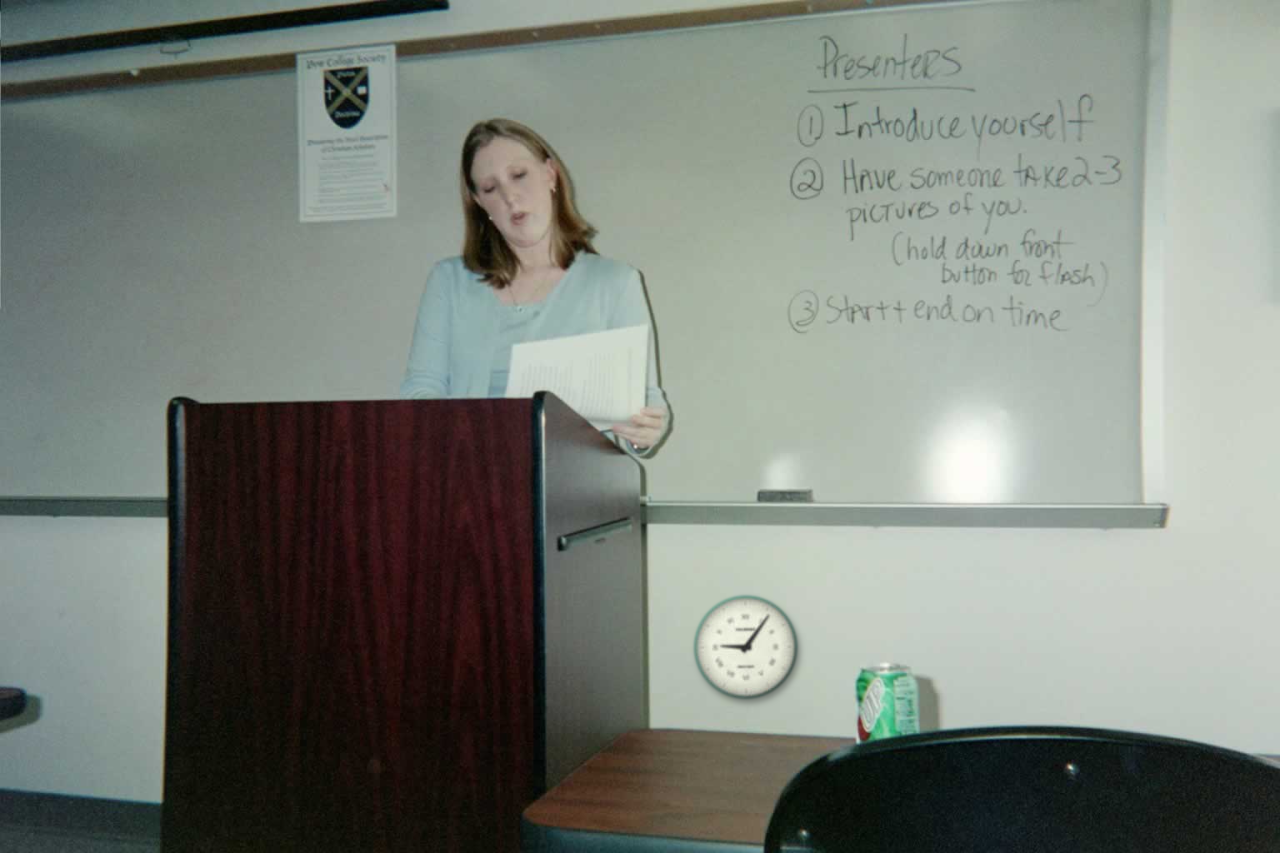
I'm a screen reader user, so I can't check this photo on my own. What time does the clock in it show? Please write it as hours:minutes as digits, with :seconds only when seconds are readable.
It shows 9:06
